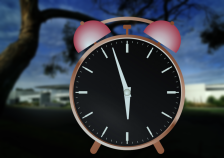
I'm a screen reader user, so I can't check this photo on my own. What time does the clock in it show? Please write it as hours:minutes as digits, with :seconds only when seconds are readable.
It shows 5:57
